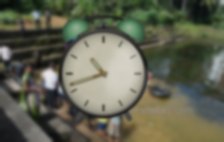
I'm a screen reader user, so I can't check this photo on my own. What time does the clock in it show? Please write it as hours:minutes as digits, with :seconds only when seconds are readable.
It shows 10:42
